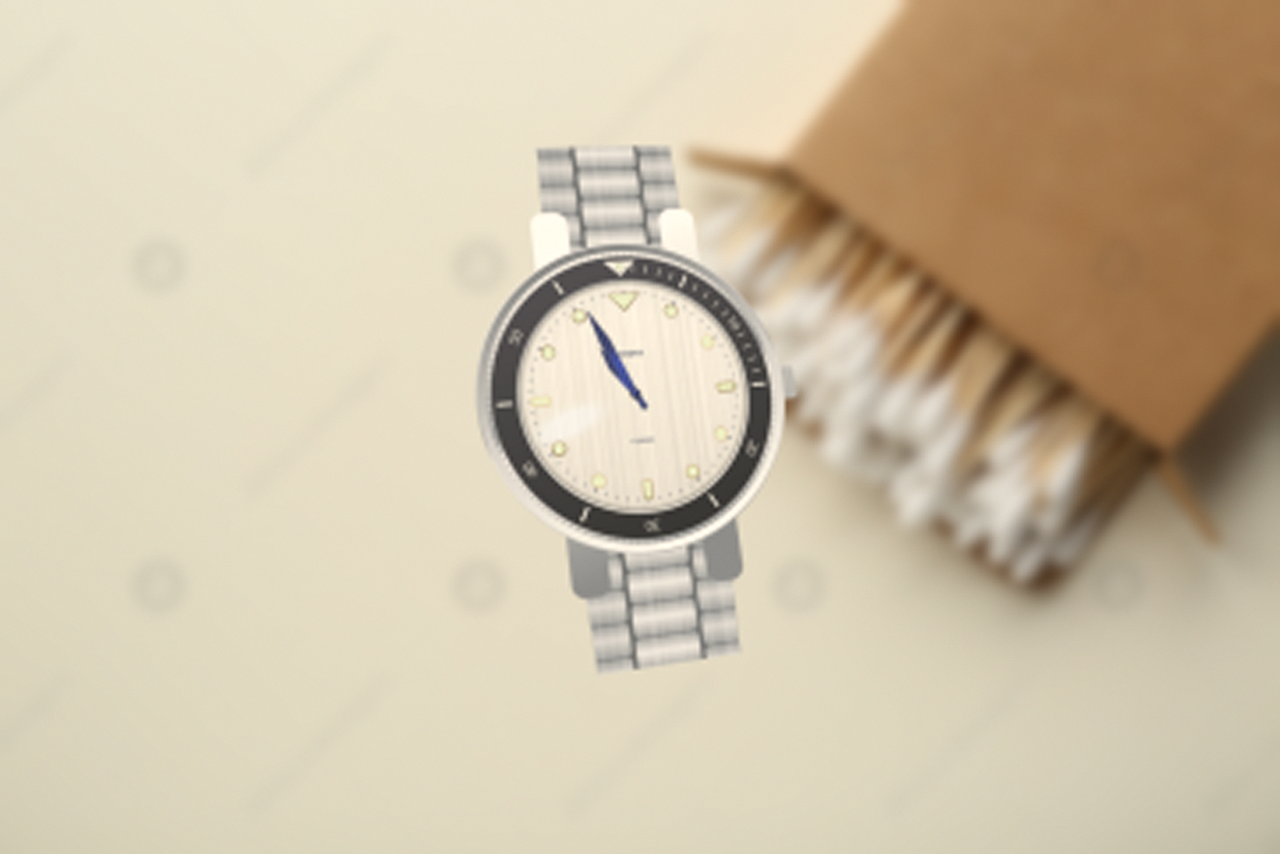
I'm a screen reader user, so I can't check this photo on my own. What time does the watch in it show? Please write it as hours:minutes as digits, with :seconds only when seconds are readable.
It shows 10:56
